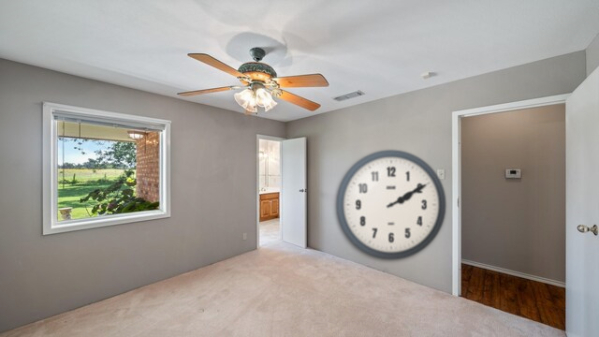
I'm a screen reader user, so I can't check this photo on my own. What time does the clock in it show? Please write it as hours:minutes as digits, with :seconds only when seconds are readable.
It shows 2:10
